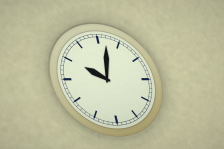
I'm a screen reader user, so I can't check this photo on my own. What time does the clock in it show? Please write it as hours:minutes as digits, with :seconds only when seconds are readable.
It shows 10:02
